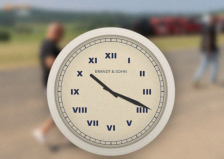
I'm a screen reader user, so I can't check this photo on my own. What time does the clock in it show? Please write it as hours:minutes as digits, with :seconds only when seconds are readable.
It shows 10:19
